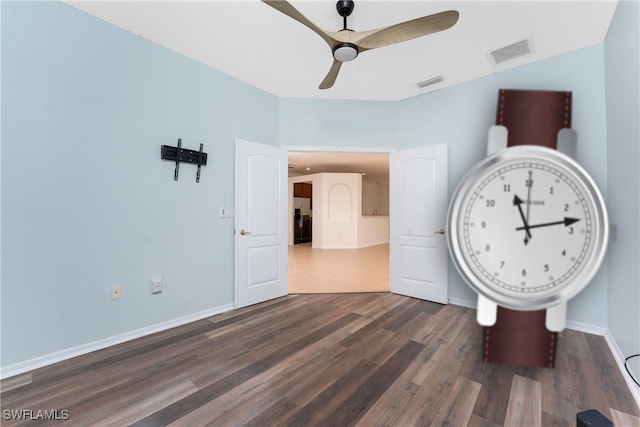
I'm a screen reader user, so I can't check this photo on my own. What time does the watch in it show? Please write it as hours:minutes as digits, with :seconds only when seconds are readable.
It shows 11:13:00
